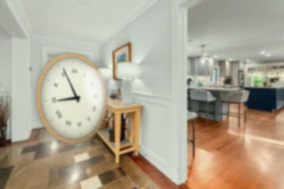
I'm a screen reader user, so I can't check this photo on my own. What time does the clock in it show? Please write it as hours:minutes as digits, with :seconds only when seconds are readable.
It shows 8:56
